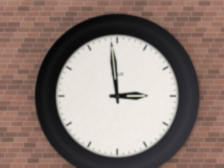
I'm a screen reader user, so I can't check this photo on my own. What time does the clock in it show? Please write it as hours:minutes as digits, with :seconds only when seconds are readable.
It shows 2:59
